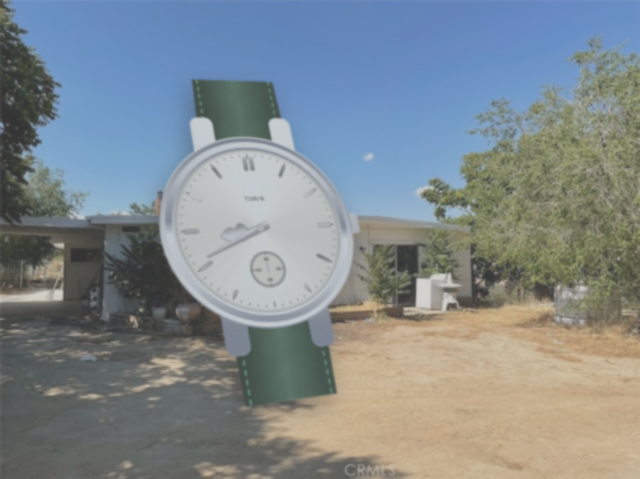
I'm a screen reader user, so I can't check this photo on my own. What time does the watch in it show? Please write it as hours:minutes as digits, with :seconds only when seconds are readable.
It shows 8:41
